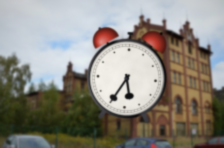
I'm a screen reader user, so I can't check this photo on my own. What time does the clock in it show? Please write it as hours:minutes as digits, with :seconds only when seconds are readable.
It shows 5:35
